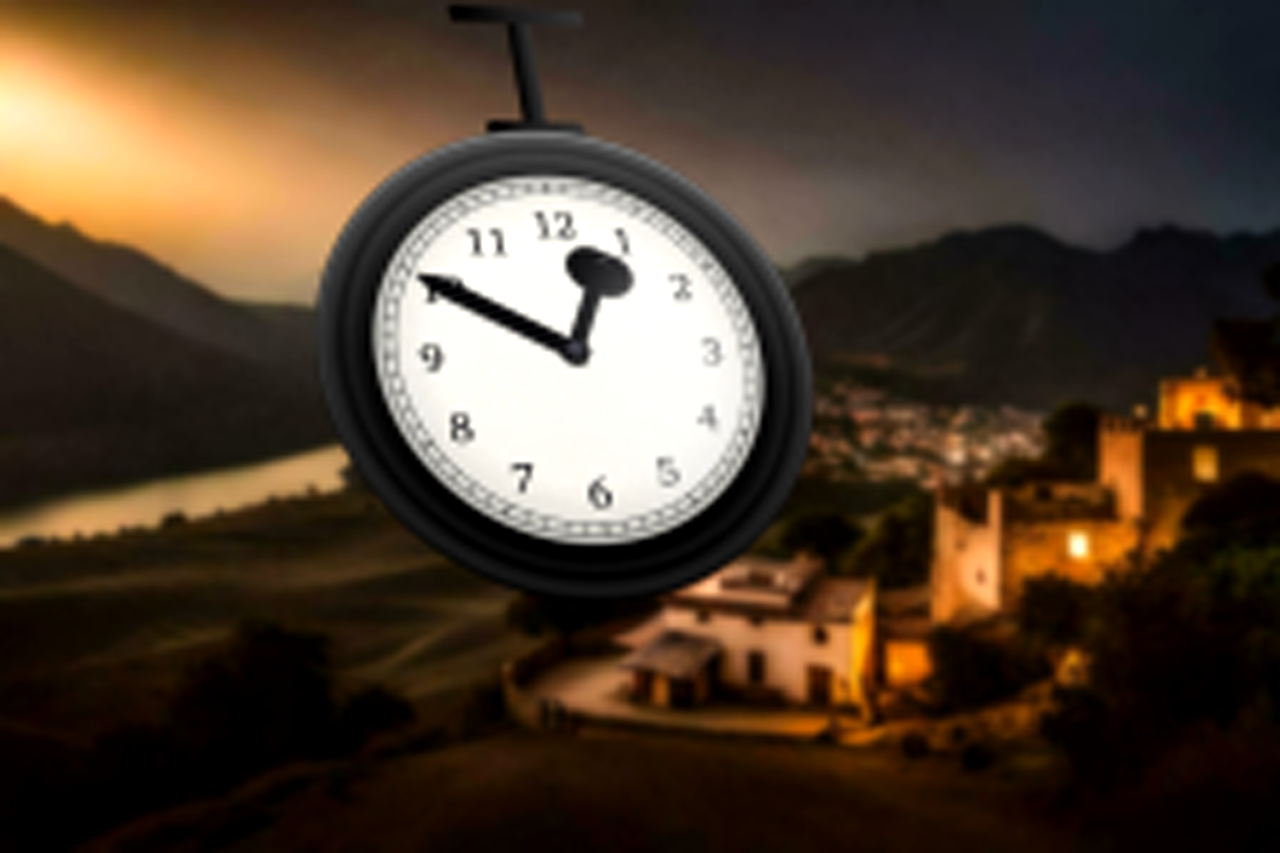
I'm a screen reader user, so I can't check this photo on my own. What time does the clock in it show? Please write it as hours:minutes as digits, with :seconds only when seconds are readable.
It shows 12:50
